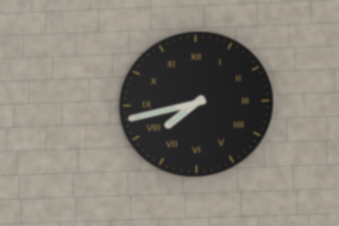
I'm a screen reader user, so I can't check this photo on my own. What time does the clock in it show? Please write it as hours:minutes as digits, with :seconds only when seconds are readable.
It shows 7:43
